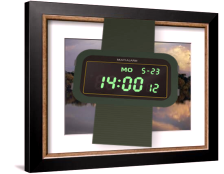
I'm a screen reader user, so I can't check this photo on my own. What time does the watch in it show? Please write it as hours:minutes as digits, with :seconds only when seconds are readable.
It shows 14:00:12
